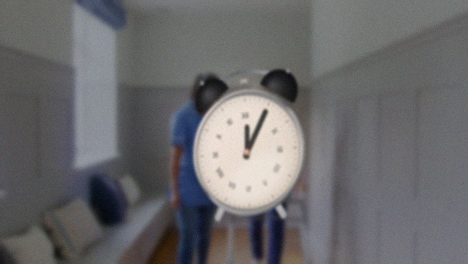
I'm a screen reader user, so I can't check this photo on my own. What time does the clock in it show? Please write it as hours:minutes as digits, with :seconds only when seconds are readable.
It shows 12:05
